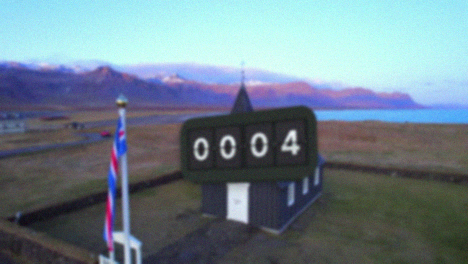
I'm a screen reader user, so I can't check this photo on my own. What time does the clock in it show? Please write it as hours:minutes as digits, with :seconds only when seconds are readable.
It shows 0:04
